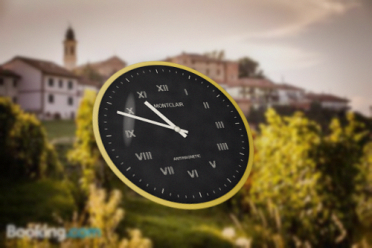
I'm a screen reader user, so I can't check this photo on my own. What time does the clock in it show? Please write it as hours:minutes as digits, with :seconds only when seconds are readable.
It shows 10:49
